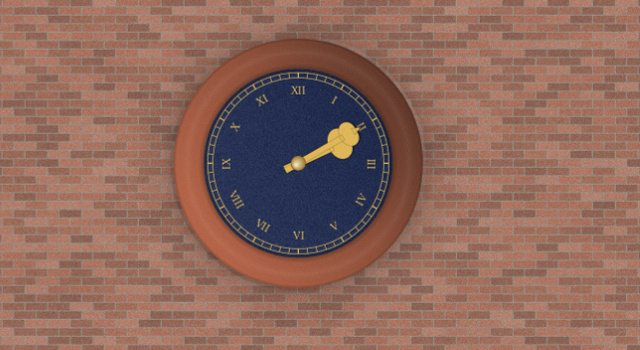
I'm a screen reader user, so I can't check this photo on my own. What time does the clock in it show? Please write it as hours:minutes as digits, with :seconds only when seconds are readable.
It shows 2:10
